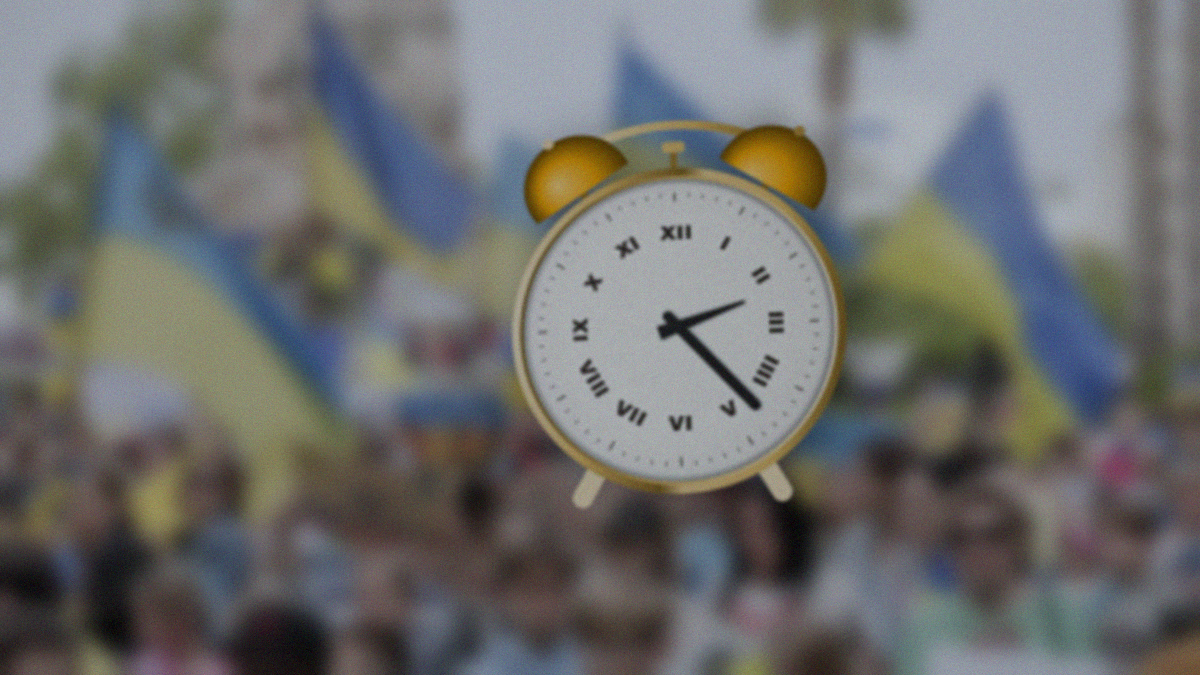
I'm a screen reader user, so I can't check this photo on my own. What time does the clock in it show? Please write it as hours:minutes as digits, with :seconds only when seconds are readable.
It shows 2:23
